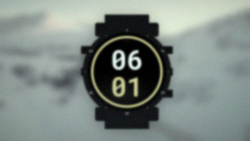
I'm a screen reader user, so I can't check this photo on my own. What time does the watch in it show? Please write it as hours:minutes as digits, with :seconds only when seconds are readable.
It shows 6:01
